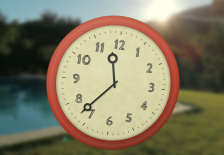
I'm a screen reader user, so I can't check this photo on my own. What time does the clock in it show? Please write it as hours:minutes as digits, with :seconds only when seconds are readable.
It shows 11:37
